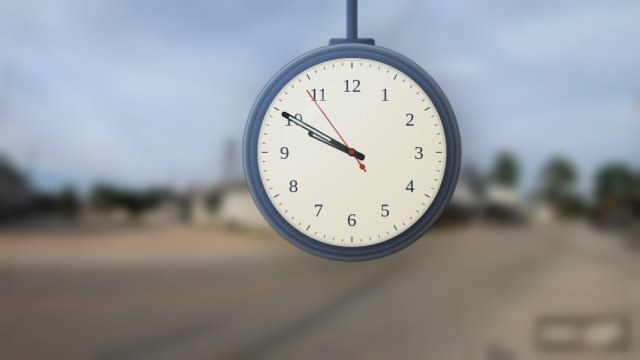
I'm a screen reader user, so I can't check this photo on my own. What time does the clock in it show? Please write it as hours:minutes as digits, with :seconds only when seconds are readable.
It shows 9:49:54
